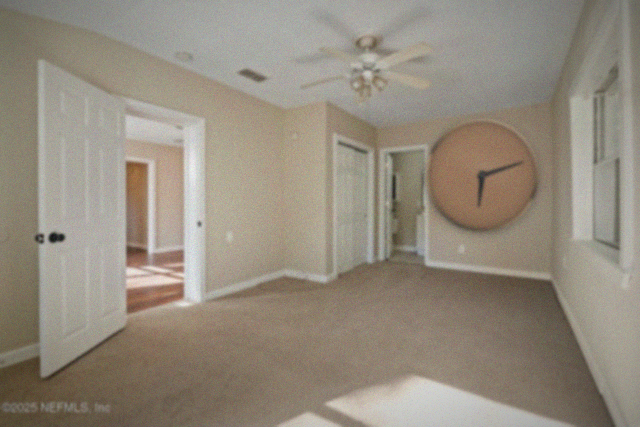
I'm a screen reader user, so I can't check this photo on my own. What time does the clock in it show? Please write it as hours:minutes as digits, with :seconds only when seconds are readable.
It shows 6:12
